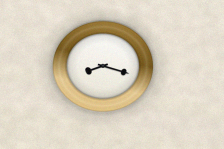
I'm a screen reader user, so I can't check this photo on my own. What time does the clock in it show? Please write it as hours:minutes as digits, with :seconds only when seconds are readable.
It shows 8:18
